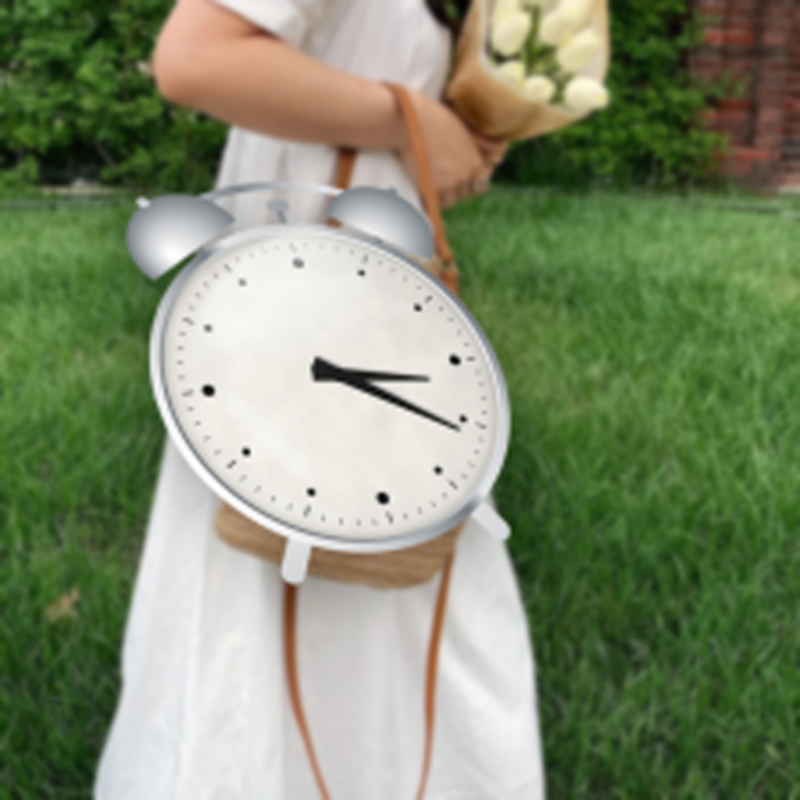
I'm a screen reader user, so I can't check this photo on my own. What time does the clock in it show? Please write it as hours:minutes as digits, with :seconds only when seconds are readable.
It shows 3:21
